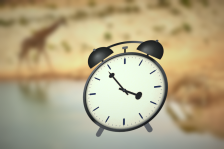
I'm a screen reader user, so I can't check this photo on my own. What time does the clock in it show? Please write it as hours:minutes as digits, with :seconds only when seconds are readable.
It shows 3:54
